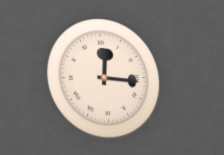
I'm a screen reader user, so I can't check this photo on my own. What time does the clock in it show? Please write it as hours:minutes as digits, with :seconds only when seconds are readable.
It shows 12:16
